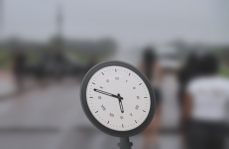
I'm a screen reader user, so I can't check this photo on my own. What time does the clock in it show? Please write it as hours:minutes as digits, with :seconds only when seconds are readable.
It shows 5:48
